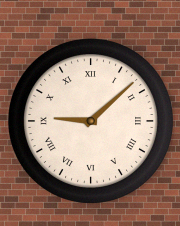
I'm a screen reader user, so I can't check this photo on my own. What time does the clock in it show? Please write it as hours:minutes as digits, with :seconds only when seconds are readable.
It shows 9:08
